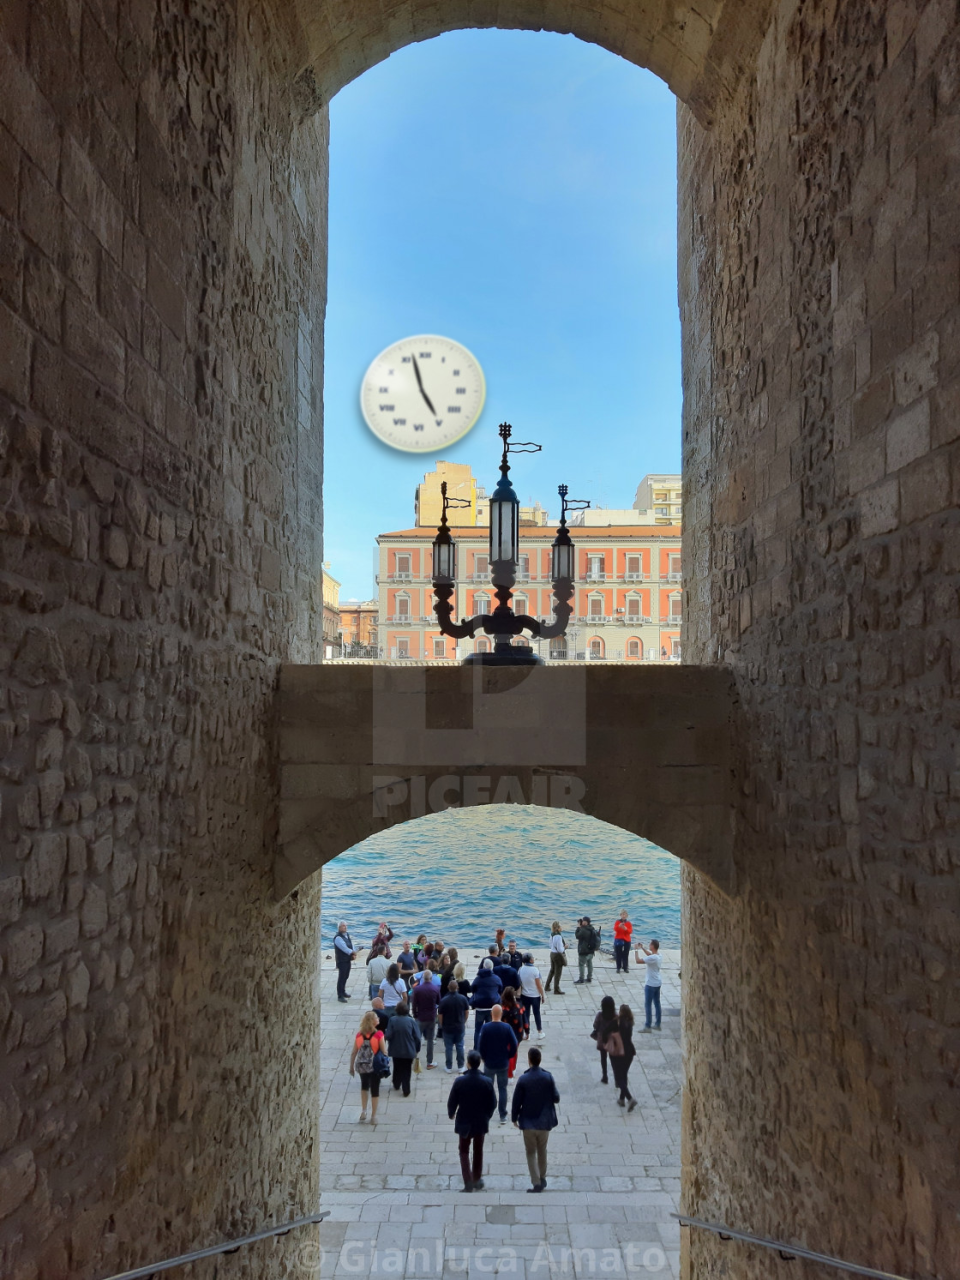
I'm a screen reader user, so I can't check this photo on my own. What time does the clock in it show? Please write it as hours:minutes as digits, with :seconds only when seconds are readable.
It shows 4:57
